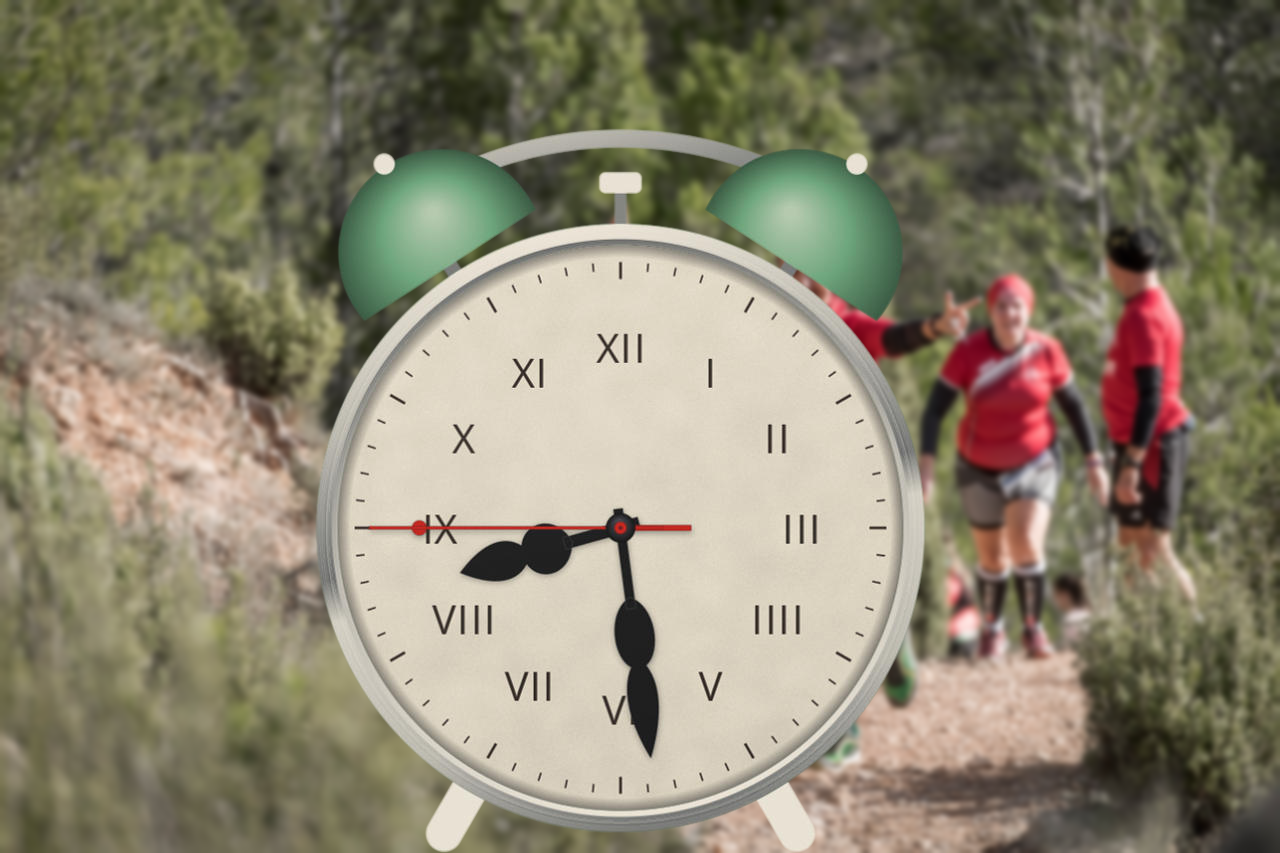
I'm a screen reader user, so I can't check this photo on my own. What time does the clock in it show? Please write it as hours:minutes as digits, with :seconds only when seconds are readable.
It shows 8:28:45
